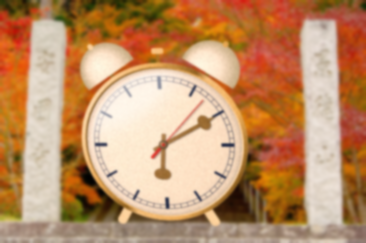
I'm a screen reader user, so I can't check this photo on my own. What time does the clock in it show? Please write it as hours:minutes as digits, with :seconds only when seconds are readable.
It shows 6:10:07
